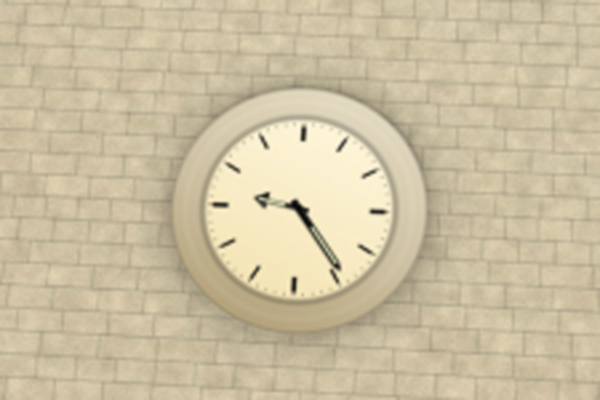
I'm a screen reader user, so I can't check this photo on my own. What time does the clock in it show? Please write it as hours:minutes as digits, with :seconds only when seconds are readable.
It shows 9:24
